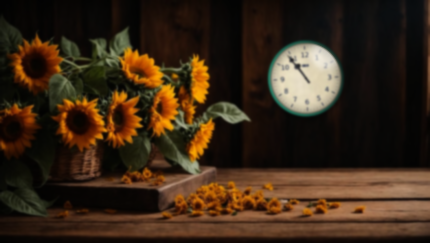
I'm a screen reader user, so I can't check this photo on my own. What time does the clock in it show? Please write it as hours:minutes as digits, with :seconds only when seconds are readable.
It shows 10:54
